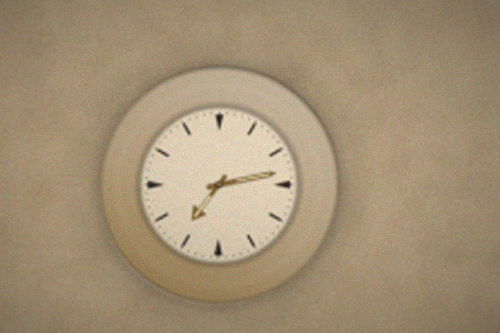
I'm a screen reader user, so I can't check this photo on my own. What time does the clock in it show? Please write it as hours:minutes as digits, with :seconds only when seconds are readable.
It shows 7:13
